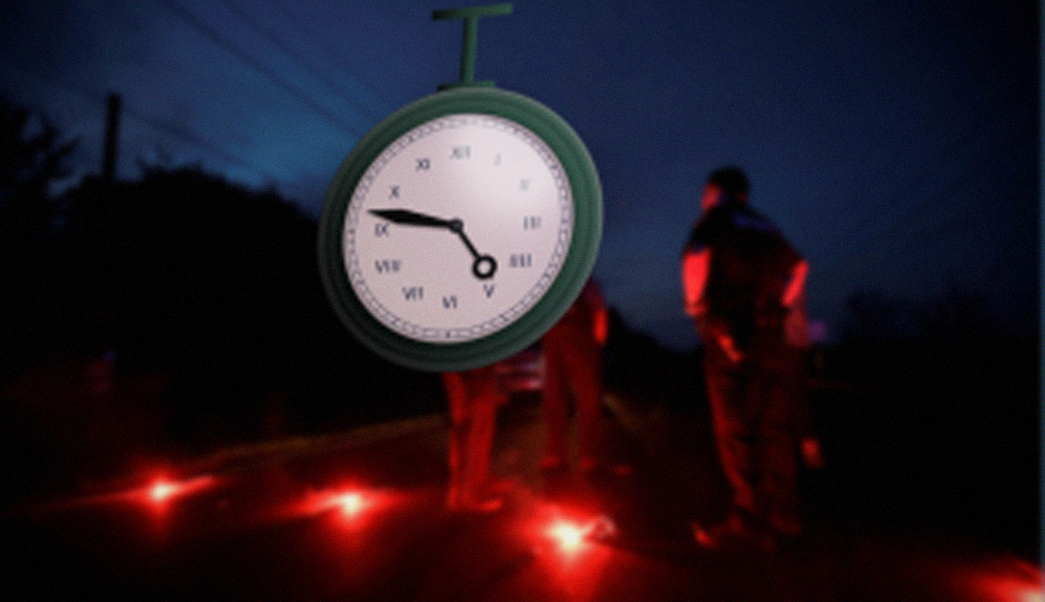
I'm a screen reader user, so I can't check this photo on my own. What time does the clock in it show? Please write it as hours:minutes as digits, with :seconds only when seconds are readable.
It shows 4:47
